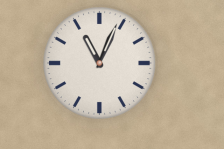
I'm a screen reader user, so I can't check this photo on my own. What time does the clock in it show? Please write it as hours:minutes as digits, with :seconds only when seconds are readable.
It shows 11:04
